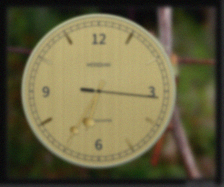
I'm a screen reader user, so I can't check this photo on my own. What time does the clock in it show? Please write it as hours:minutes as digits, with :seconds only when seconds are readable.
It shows 6:35:16
